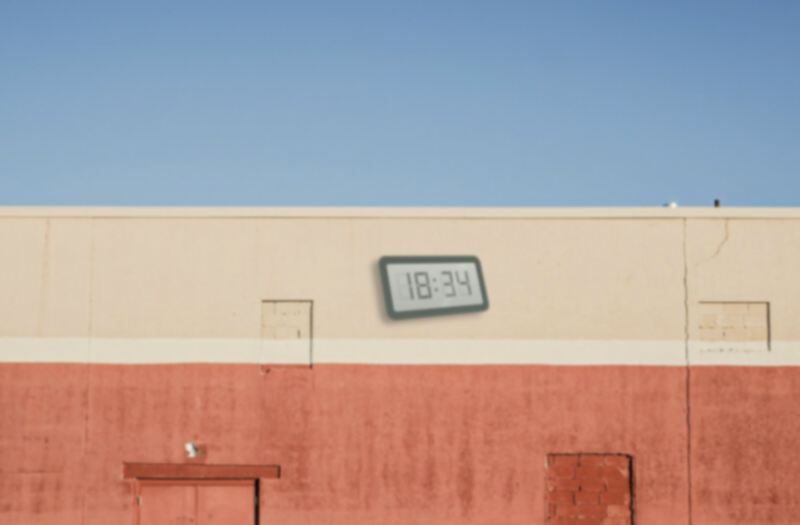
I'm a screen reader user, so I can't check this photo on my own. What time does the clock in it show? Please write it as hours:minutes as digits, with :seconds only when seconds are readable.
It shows 18:34
